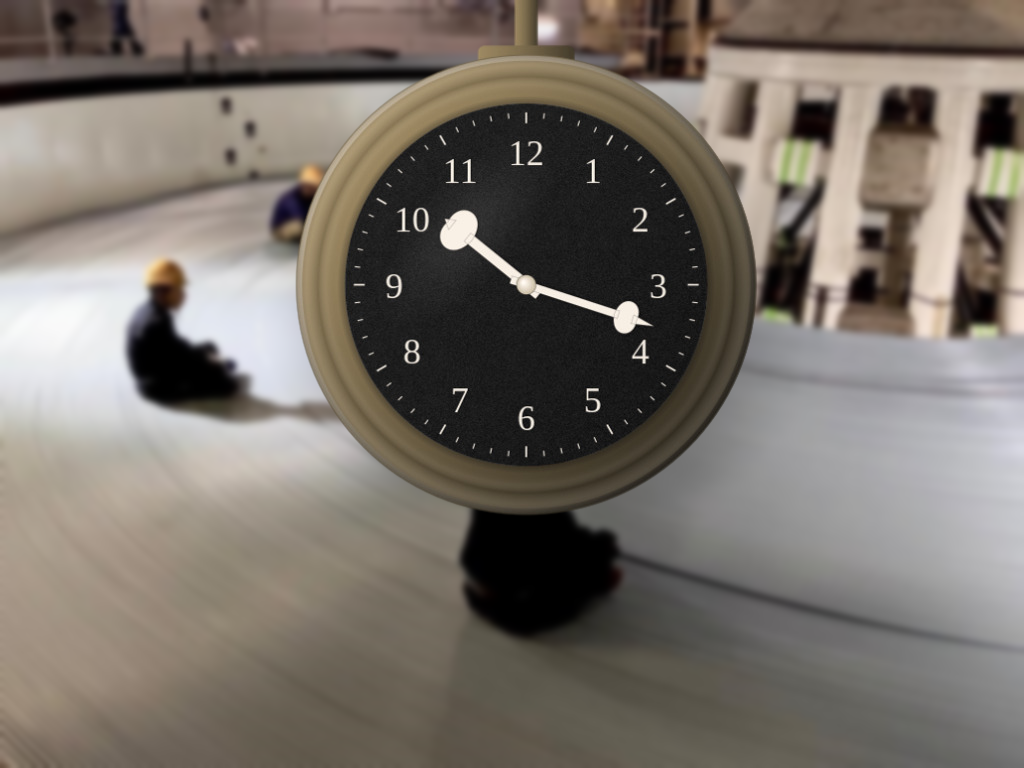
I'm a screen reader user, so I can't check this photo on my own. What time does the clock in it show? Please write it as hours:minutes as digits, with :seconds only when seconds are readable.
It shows 10:18
